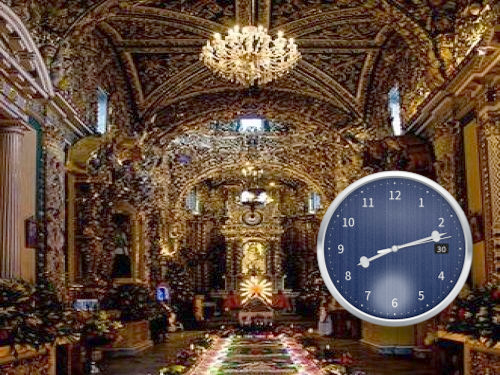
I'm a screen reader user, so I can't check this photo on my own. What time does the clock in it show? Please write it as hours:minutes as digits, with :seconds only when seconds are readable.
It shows 8:12:13
